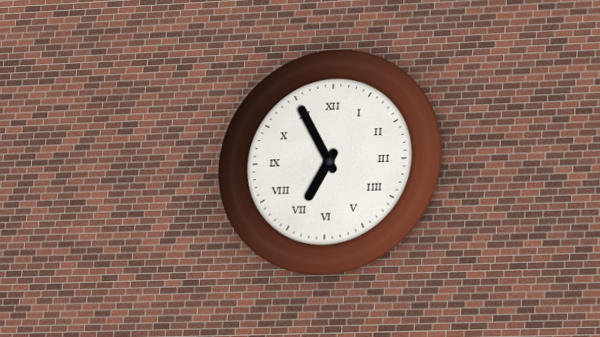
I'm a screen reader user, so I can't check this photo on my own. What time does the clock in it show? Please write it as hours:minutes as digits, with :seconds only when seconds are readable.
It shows 6:55
